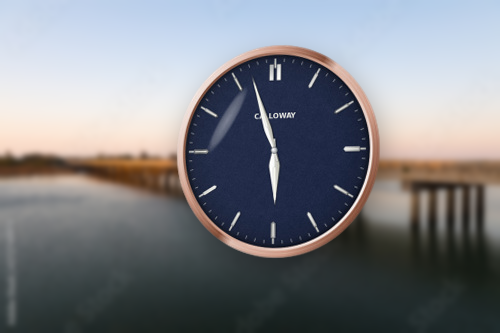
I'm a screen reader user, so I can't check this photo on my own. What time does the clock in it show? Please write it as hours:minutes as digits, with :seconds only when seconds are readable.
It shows 5:57
